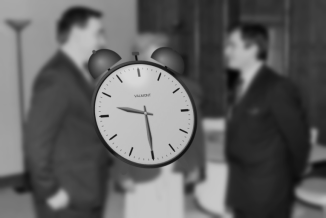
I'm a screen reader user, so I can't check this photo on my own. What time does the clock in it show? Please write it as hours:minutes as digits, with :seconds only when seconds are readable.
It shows 9:30
